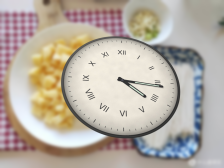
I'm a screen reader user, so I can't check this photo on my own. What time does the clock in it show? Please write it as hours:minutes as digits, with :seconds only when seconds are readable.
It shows 4:16
